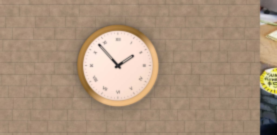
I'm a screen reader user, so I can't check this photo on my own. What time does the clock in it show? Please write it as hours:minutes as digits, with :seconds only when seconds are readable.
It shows 1:53
